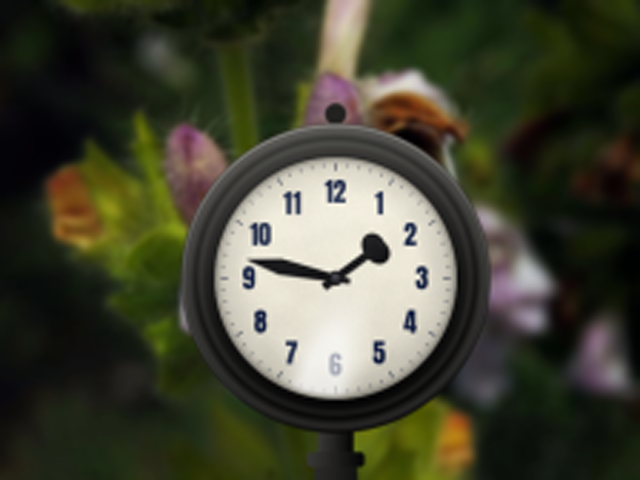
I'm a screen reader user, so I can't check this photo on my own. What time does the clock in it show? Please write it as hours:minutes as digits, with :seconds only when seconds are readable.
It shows 1:47
